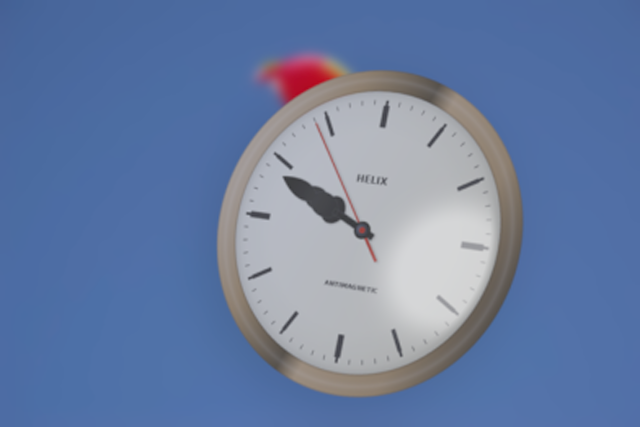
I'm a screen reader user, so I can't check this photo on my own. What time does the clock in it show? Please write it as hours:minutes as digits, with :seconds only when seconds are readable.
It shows 9:48:54
